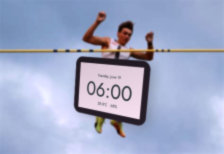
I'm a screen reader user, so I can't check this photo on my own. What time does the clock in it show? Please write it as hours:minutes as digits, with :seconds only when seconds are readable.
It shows 6:00
